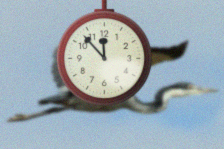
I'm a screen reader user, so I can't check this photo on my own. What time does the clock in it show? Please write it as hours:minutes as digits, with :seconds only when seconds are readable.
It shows 11:53
